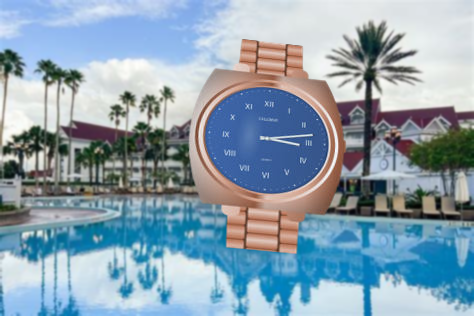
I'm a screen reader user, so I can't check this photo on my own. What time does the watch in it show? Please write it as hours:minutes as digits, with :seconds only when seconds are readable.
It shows 3:13
